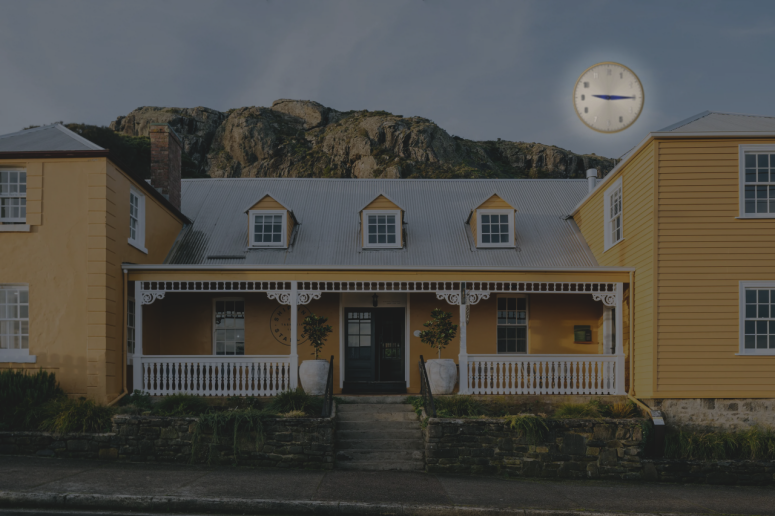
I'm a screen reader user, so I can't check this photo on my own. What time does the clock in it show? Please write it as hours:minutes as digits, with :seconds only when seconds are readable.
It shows 9:15
